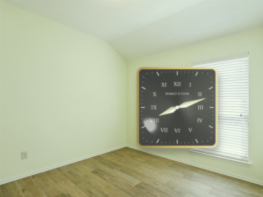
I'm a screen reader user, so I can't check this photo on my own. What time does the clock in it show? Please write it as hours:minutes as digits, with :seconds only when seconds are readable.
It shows 8:12
